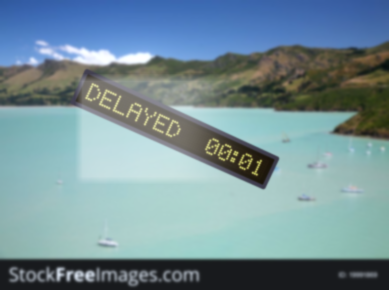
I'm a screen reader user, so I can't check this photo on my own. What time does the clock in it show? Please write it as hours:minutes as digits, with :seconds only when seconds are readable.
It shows 0:01
